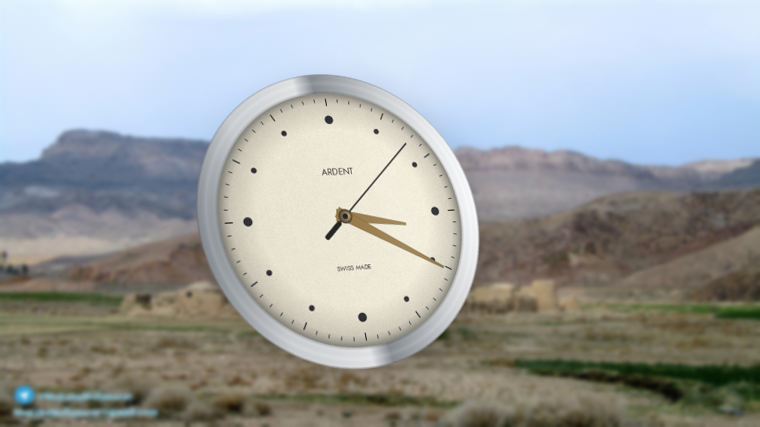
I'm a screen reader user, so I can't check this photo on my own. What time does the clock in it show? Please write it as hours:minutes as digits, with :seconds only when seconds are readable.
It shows 3:20:08
